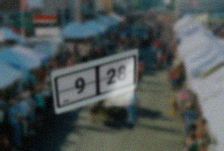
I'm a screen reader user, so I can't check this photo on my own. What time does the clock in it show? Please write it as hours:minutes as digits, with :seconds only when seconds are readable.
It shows 9:28
